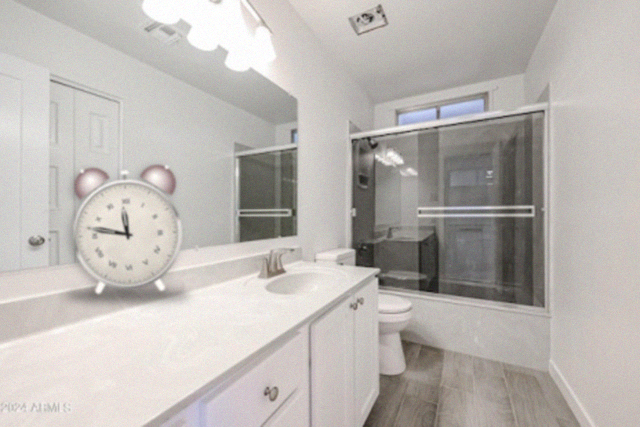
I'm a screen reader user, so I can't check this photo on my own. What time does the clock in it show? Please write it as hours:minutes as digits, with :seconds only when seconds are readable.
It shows 11:47
